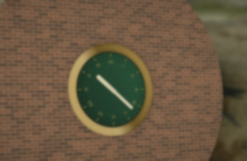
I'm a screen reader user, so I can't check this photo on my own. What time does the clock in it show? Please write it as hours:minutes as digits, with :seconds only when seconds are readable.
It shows 10:22
